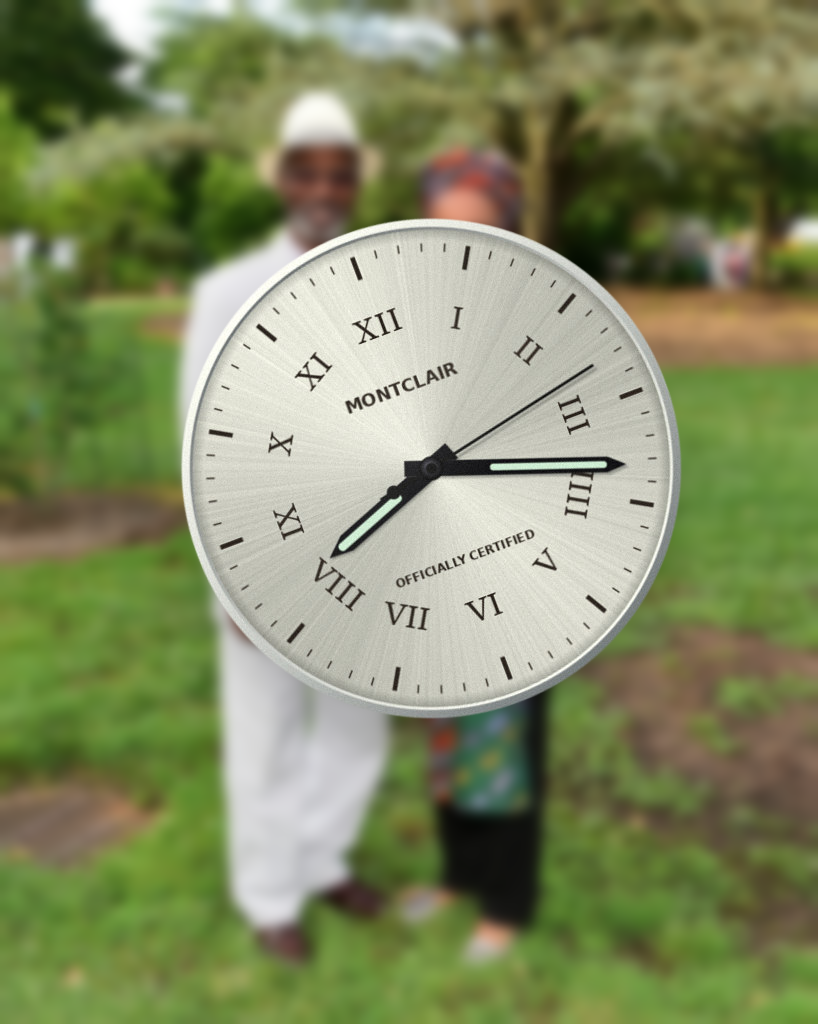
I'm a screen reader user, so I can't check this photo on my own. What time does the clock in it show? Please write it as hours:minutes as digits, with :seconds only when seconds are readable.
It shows 8:18:13
